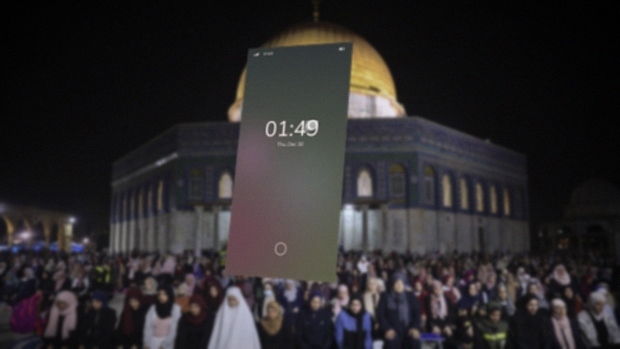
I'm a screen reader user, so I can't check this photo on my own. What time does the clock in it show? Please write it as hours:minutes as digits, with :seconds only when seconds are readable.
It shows 1:49
